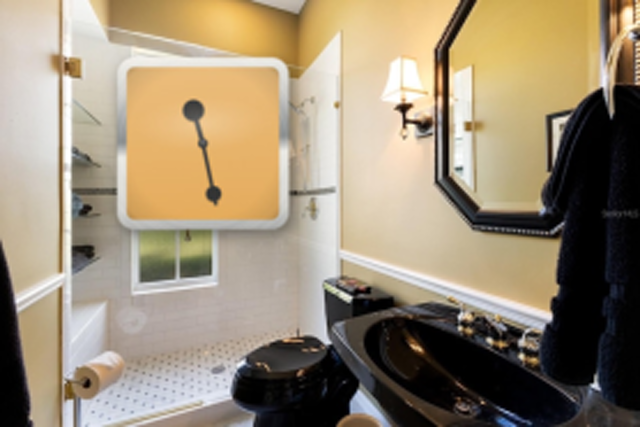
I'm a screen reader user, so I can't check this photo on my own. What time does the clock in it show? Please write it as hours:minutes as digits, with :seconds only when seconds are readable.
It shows 11:28
